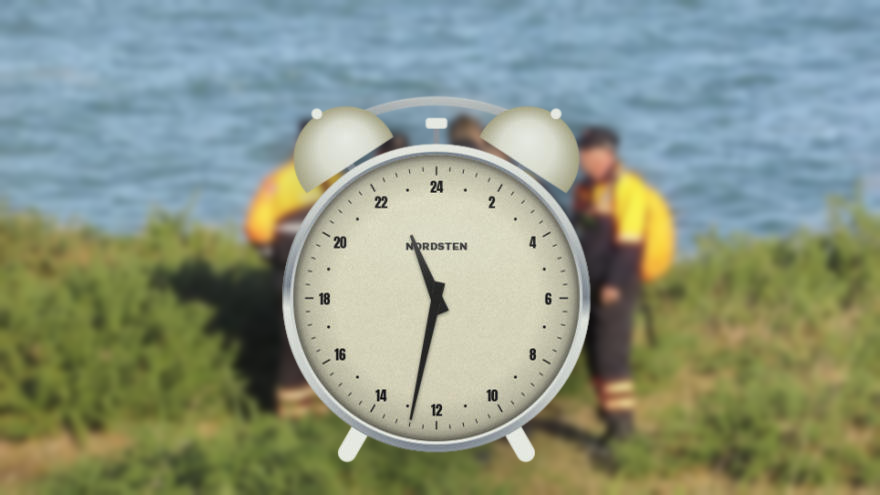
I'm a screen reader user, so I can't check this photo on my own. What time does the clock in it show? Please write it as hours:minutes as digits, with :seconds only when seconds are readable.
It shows 22:32
